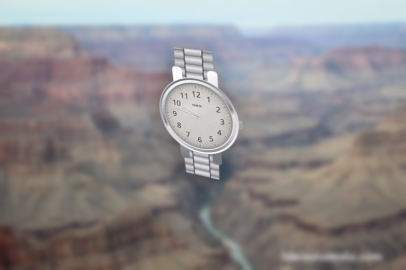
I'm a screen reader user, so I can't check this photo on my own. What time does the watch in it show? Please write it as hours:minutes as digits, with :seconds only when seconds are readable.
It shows 9:47
